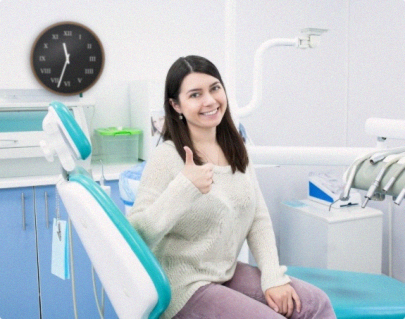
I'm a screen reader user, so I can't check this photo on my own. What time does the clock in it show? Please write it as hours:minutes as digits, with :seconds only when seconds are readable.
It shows 11:33
